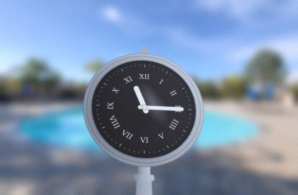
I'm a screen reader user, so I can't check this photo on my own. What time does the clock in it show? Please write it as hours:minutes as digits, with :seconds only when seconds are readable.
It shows 11:15
